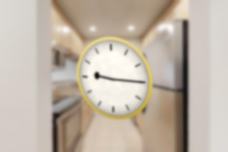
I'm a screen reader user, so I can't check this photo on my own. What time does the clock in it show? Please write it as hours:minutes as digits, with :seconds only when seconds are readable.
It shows 9:15
